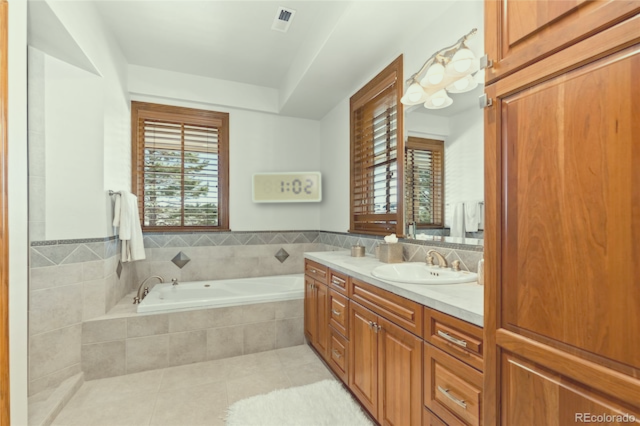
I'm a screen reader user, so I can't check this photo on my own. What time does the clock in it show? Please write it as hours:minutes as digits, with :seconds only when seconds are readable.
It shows 1:02
